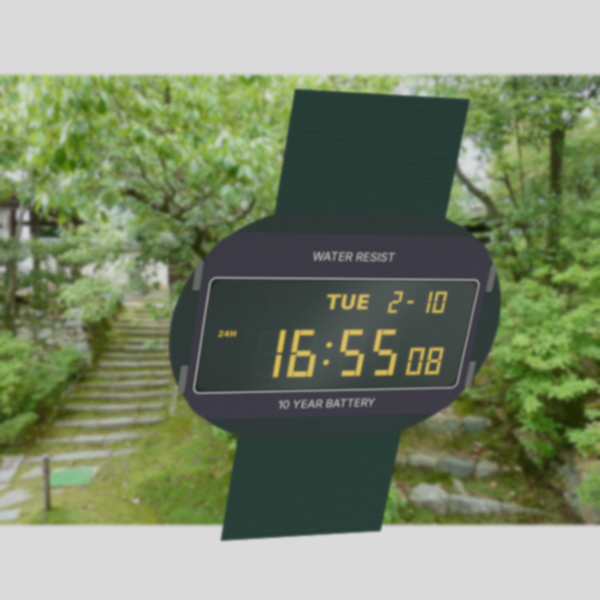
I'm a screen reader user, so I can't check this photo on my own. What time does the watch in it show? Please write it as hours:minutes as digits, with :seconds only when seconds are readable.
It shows 16:55:08
